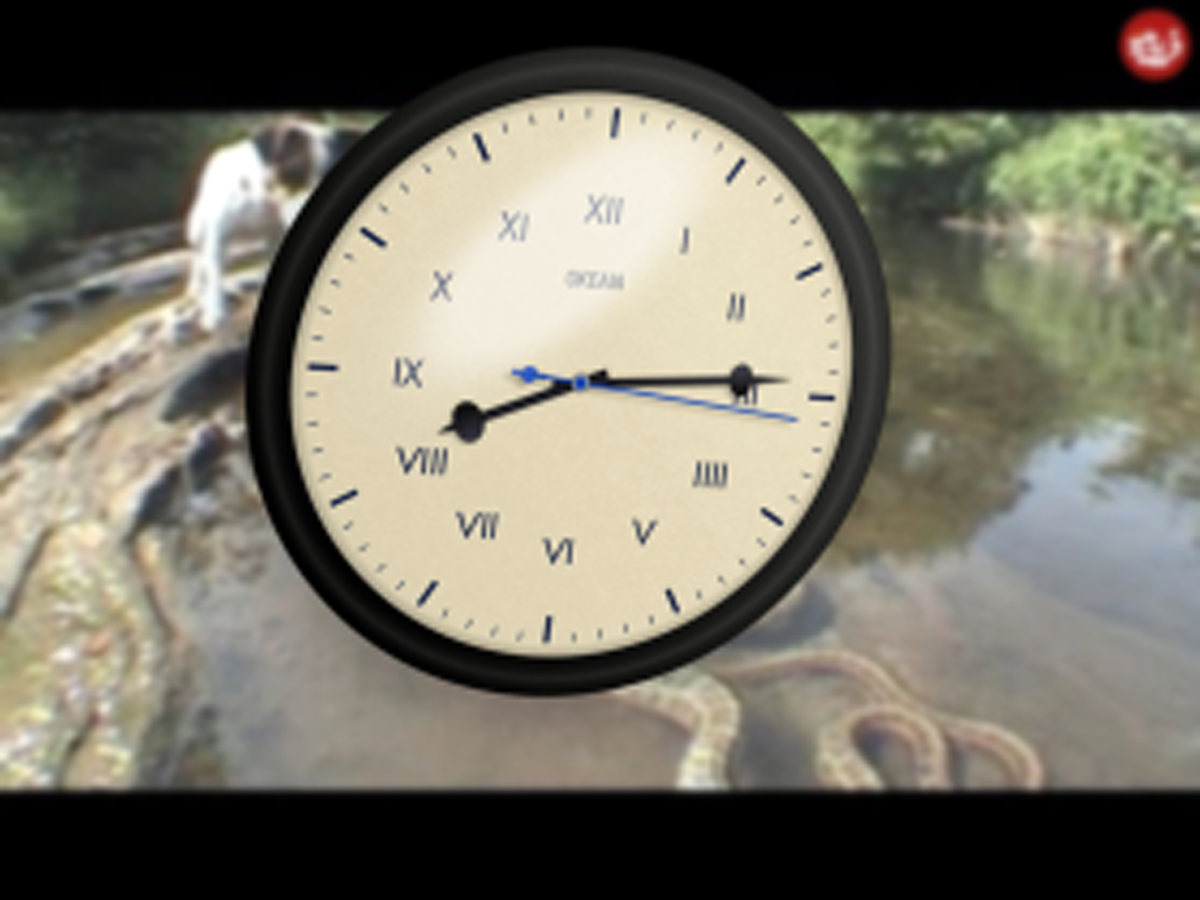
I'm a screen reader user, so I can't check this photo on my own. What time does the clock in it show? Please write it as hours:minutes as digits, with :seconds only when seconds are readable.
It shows 8:14:16
